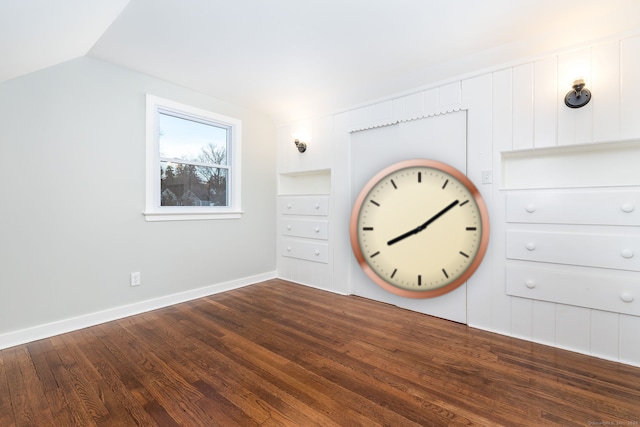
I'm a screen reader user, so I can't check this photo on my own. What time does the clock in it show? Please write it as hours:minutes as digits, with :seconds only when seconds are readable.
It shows 8:09
